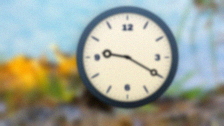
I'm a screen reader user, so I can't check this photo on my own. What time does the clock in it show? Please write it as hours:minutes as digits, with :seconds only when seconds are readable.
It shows 9:20
